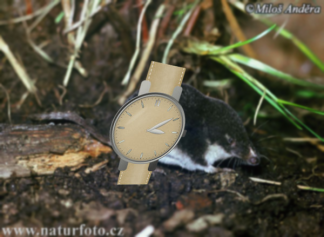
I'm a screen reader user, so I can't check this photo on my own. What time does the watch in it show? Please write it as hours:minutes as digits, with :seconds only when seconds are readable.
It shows 3:09
